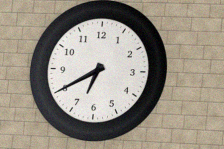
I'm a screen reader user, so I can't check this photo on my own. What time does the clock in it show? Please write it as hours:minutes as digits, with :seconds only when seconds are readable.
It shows 6:40
